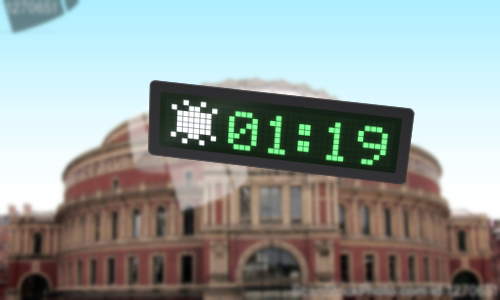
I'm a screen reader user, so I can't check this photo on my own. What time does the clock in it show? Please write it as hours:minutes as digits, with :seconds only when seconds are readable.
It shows 1:19
